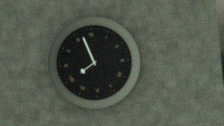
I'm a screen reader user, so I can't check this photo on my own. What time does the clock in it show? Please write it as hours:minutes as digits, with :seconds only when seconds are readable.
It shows 7:57
